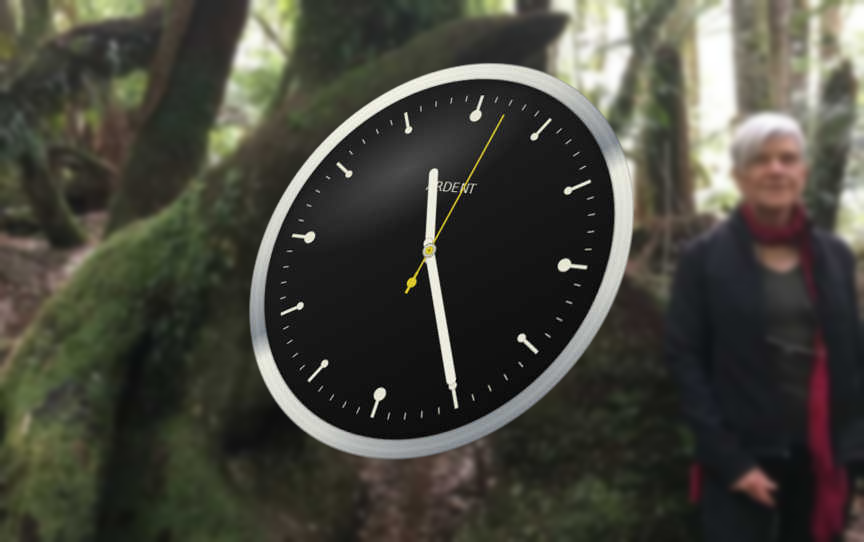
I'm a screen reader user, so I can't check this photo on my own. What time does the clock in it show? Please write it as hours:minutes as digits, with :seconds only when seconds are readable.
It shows 11:25:02
